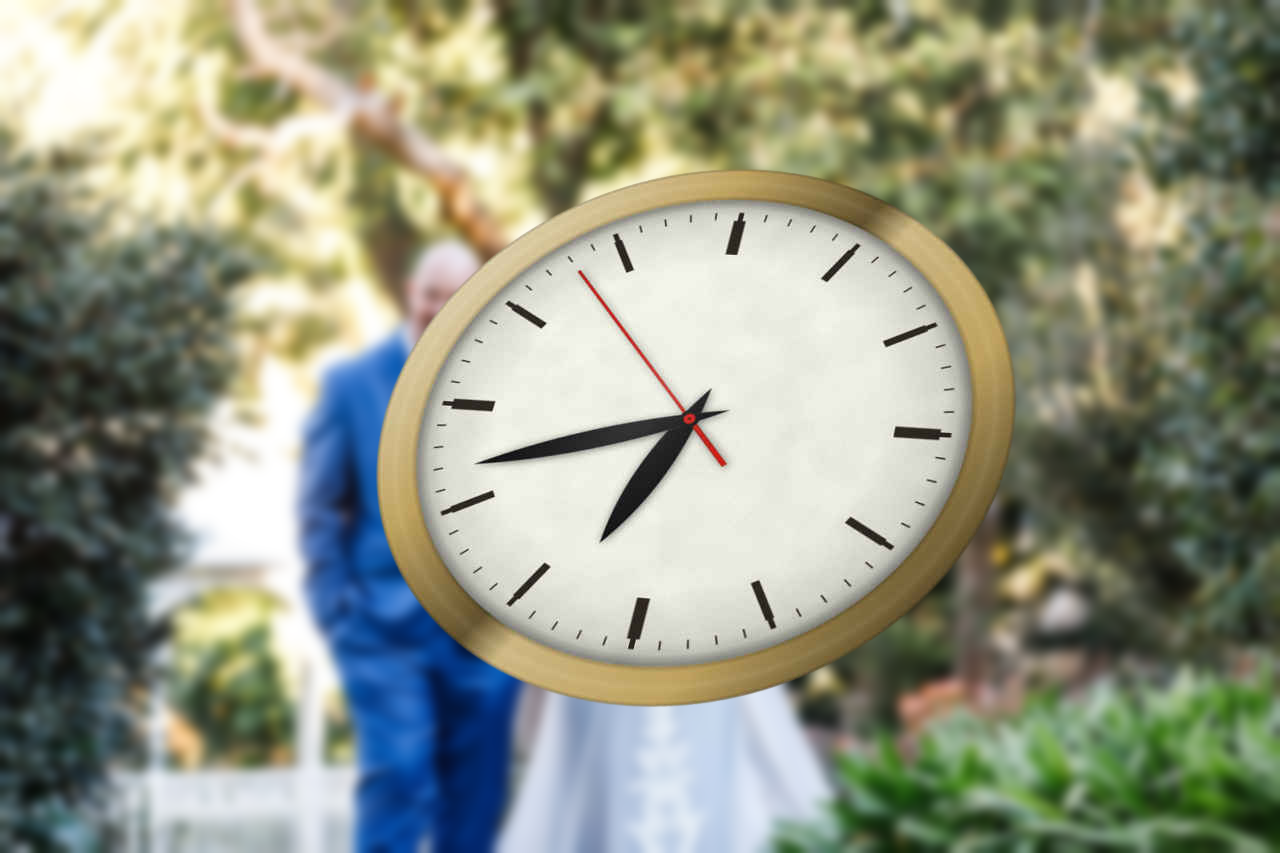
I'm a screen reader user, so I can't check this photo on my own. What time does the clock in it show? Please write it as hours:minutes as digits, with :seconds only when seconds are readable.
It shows 6:41:53
